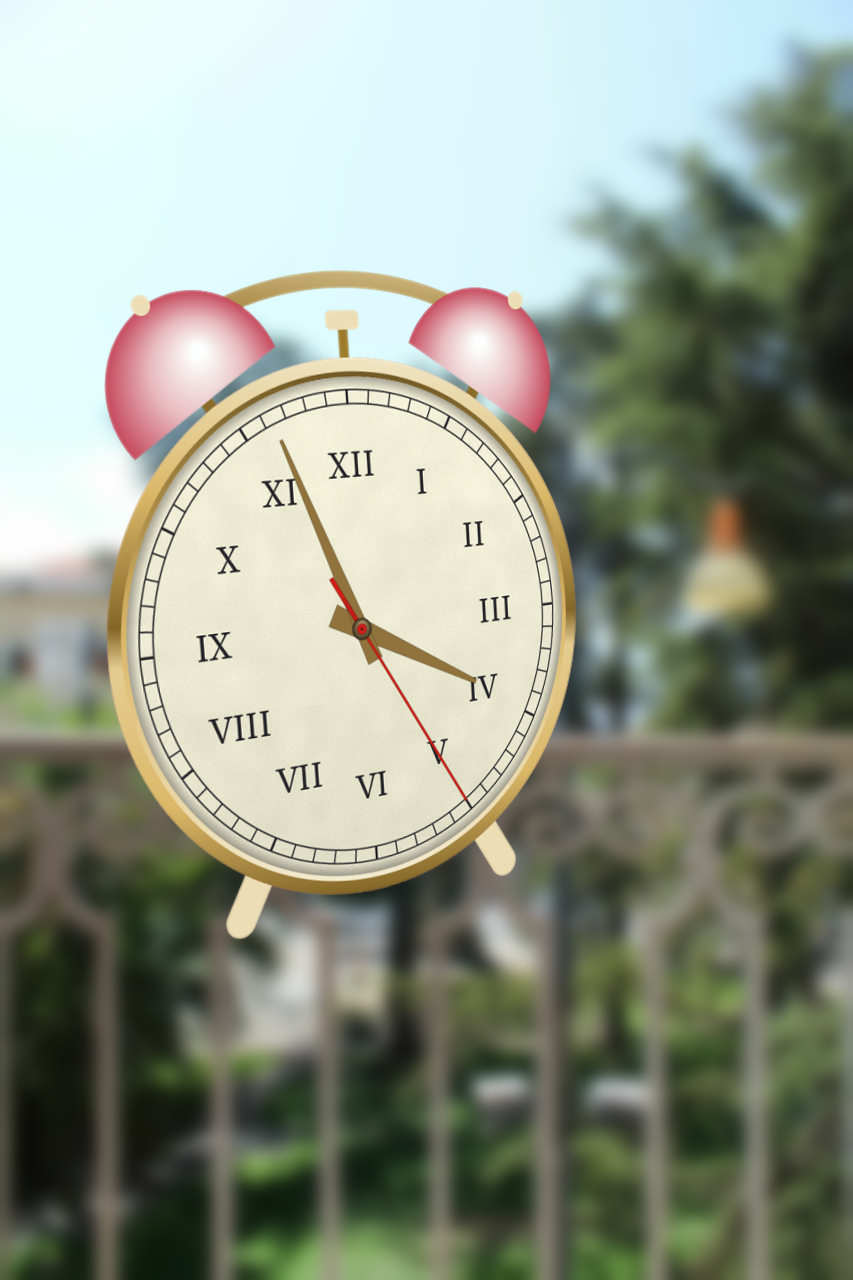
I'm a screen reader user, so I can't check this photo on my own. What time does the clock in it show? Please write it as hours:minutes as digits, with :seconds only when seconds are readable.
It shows 3:56:25
